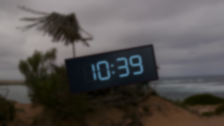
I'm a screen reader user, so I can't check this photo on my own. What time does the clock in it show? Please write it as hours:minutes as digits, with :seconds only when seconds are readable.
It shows 10:39
